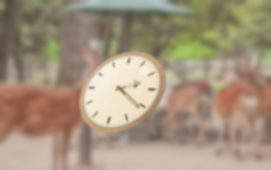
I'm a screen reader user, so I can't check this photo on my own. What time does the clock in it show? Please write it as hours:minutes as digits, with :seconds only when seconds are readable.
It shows 2:21
